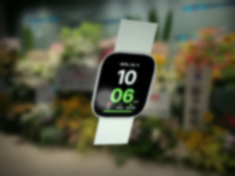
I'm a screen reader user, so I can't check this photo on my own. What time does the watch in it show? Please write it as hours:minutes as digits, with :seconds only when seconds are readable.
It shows 10:06
